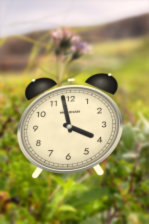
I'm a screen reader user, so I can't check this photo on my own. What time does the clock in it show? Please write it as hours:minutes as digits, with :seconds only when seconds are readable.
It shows 3:58
